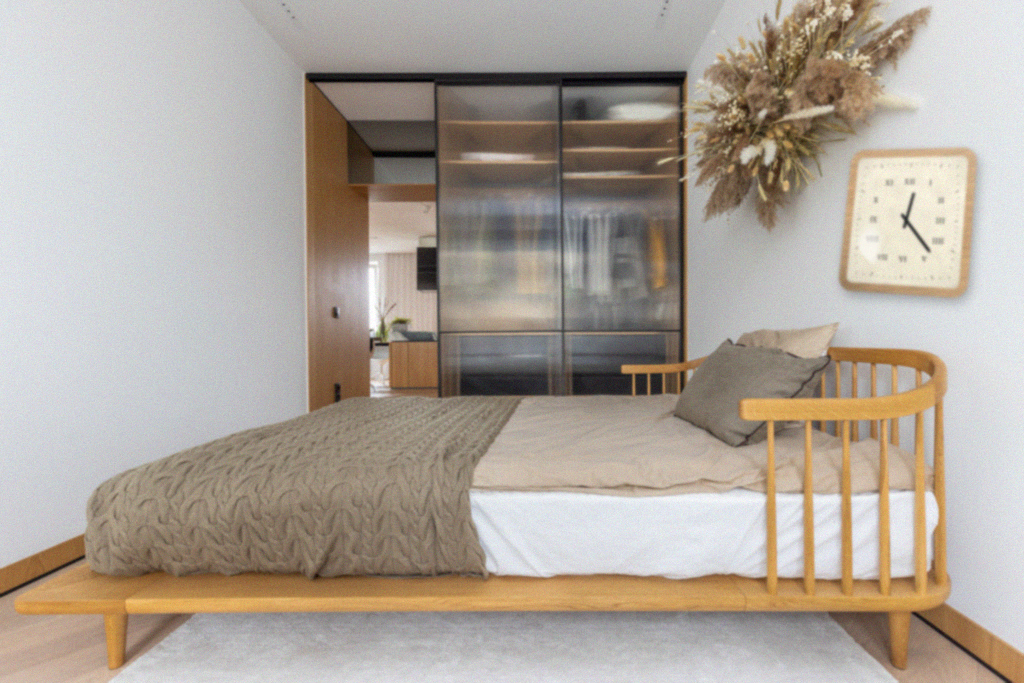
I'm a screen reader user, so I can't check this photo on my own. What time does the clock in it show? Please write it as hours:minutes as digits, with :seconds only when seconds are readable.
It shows 12:23
